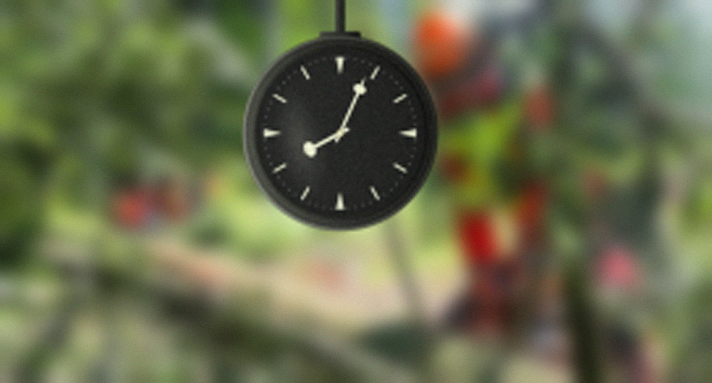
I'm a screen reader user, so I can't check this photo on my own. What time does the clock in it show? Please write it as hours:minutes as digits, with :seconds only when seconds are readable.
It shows 8:04
